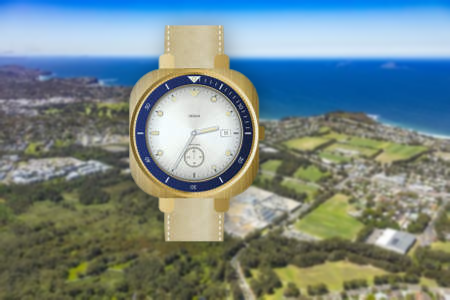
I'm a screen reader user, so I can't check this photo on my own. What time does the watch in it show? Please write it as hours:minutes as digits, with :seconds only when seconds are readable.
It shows 2:35
